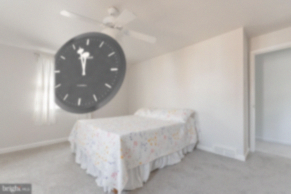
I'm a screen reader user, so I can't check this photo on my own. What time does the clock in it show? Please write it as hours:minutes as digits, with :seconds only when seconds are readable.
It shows 11:57
